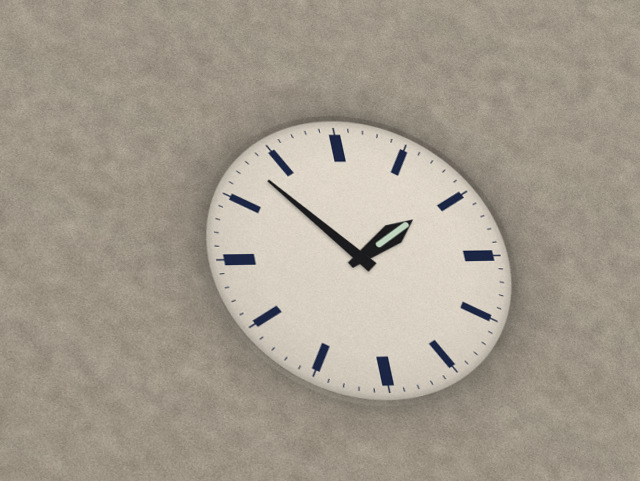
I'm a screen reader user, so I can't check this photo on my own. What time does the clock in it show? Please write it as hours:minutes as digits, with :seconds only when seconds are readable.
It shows 1:53
